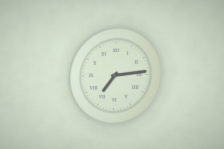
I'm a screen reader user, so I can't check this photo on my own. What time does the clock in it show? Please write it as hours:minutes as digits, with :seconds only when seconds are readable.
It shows 7:14
